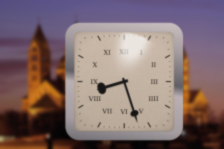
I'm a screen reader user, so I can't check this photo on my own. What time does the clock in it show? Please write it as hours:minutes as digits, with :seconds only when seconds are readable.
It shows 8:27
